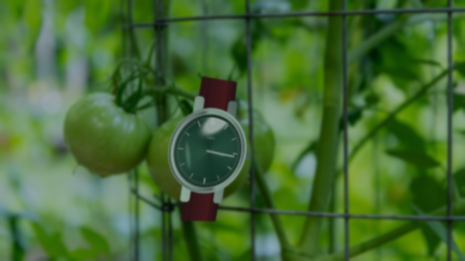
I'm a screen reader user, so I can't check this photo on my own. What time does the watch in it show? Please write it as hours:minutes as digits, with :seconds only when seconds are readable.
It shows 3:16
